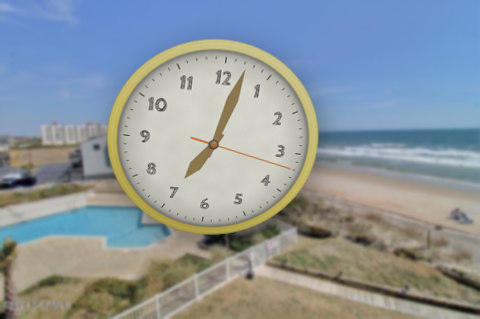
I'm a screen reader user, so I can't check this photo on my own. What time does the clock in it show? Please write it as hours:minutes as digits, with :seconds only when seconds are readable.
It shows 7:02:17
